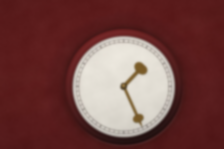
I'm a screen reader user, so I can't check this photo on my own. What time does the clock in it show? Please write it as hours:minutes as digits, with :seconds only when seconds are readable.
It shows 1:26
